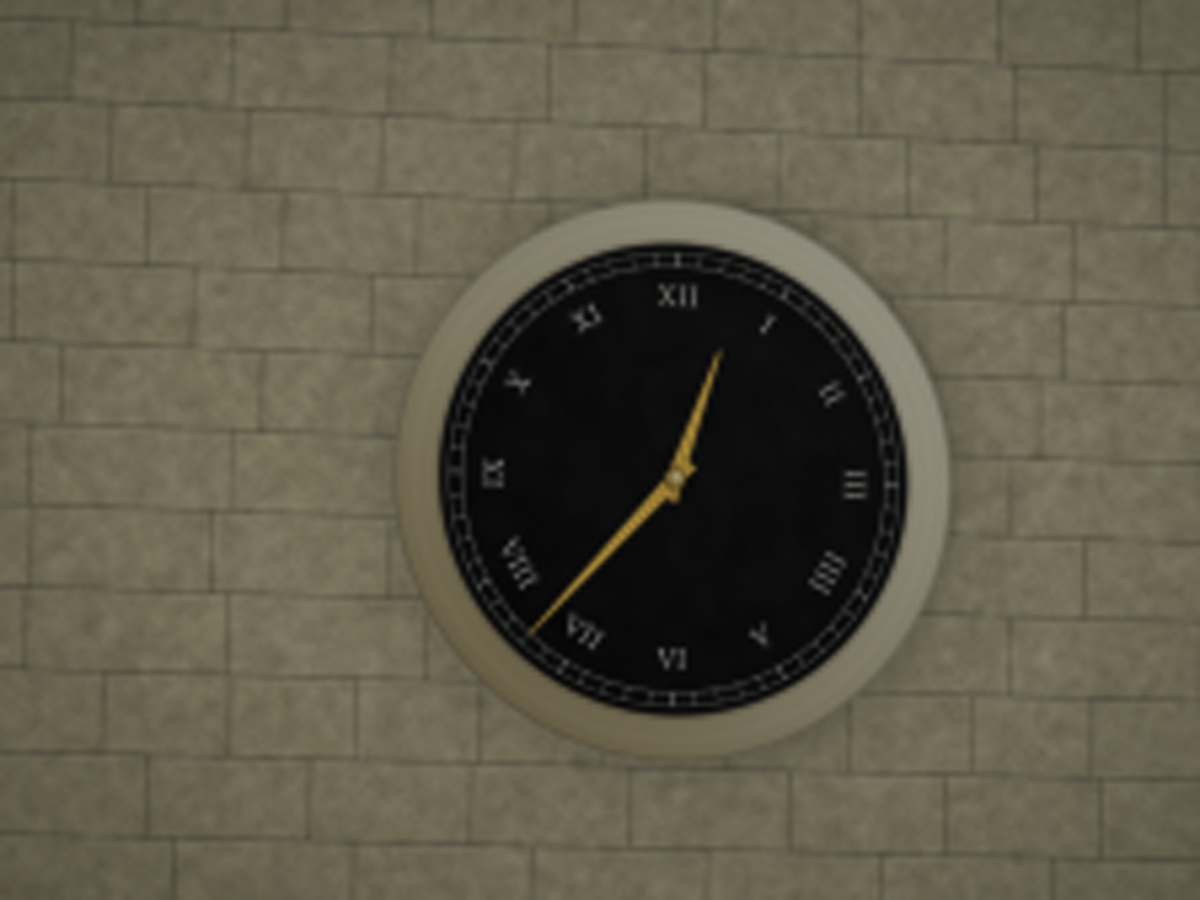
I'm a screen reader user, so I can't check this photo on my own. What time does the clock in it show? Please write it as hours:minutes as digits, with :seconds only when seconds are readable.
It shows 12:37
